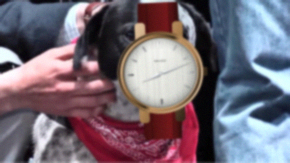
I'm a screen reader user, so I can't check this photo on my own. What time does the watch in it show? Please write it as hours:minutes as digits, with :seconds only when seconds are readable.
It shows 8:12
